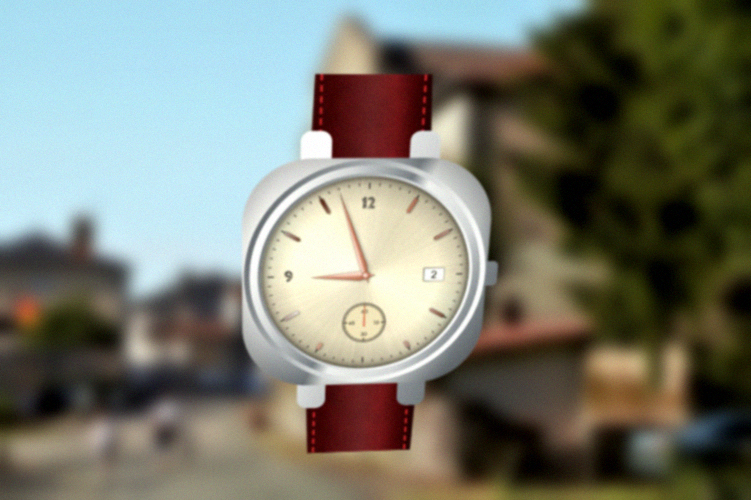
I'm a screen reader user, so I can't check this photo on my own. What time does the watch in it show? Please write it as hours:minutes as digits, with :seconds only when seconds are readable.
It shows 8:57
